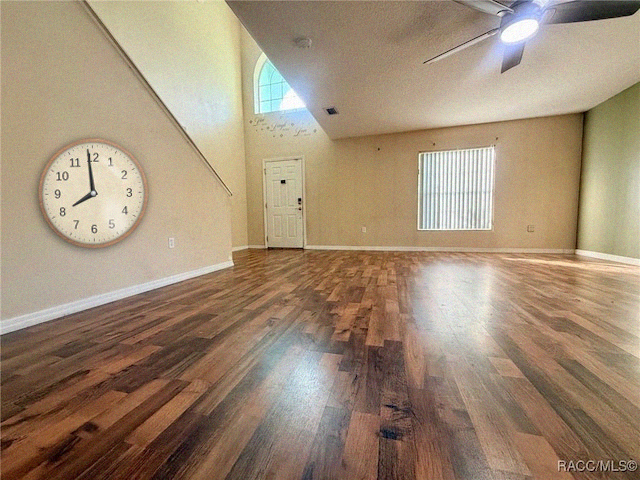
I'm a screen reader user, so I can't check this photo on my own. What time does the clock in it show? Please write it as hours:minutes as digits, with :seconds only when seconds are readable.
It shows 7:59
